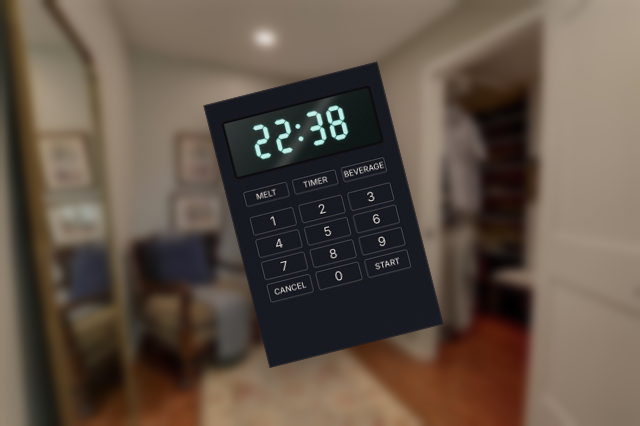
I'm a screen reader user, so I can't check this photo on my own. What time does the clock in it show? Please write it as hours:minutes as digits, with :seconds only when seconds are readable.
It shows 22:38
